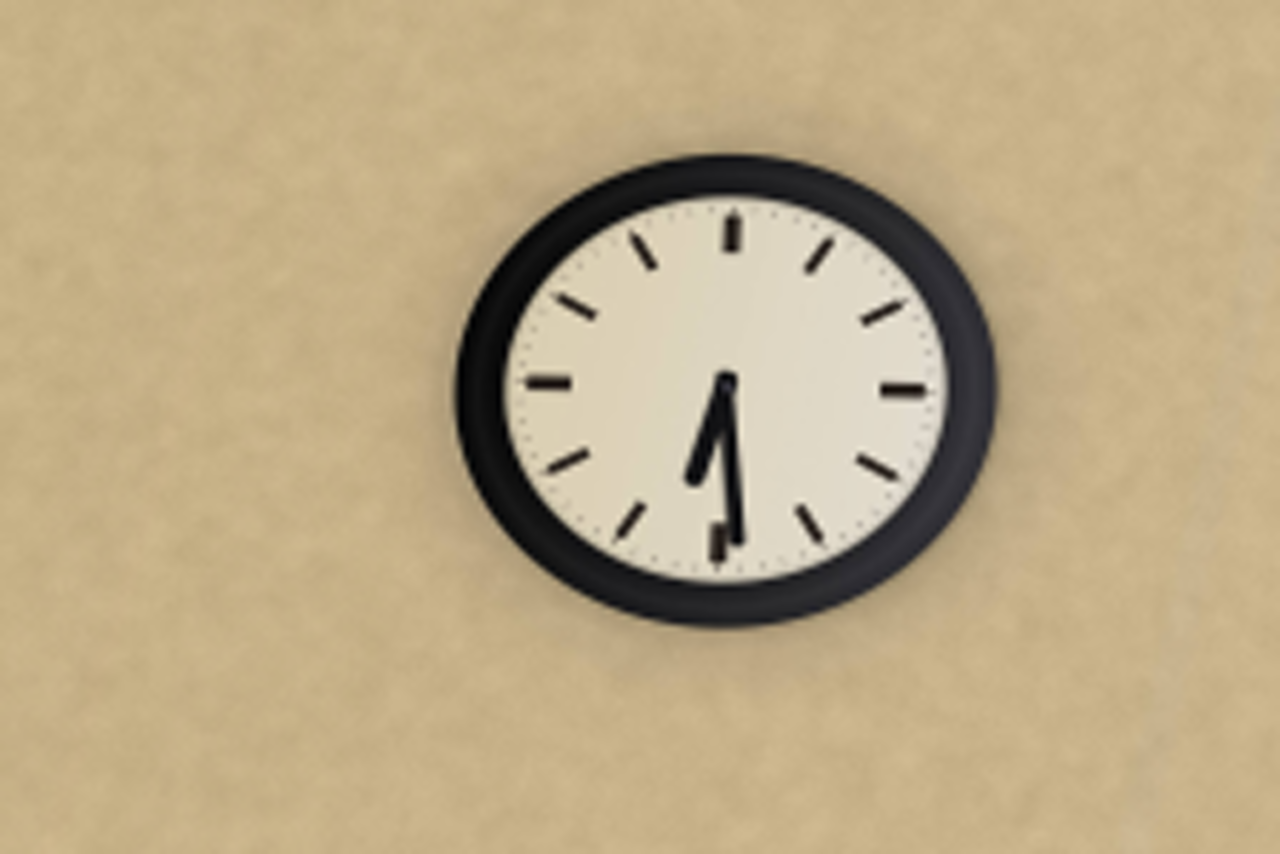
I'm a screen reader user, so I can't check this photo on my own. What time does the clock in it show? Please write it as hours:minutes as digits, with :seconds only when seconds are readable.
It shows 6:29
